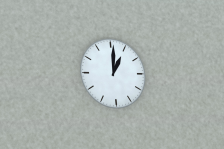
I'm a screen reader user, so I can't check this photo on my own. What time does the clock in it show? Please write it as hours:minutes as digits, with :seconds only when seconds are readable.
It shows 1:01
